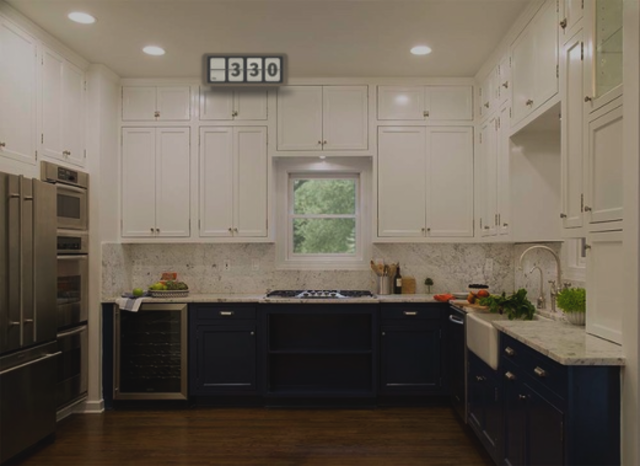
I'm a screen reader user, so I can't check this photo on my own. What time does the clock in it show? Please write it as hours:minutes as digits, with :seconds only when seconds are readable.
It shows 3:30
